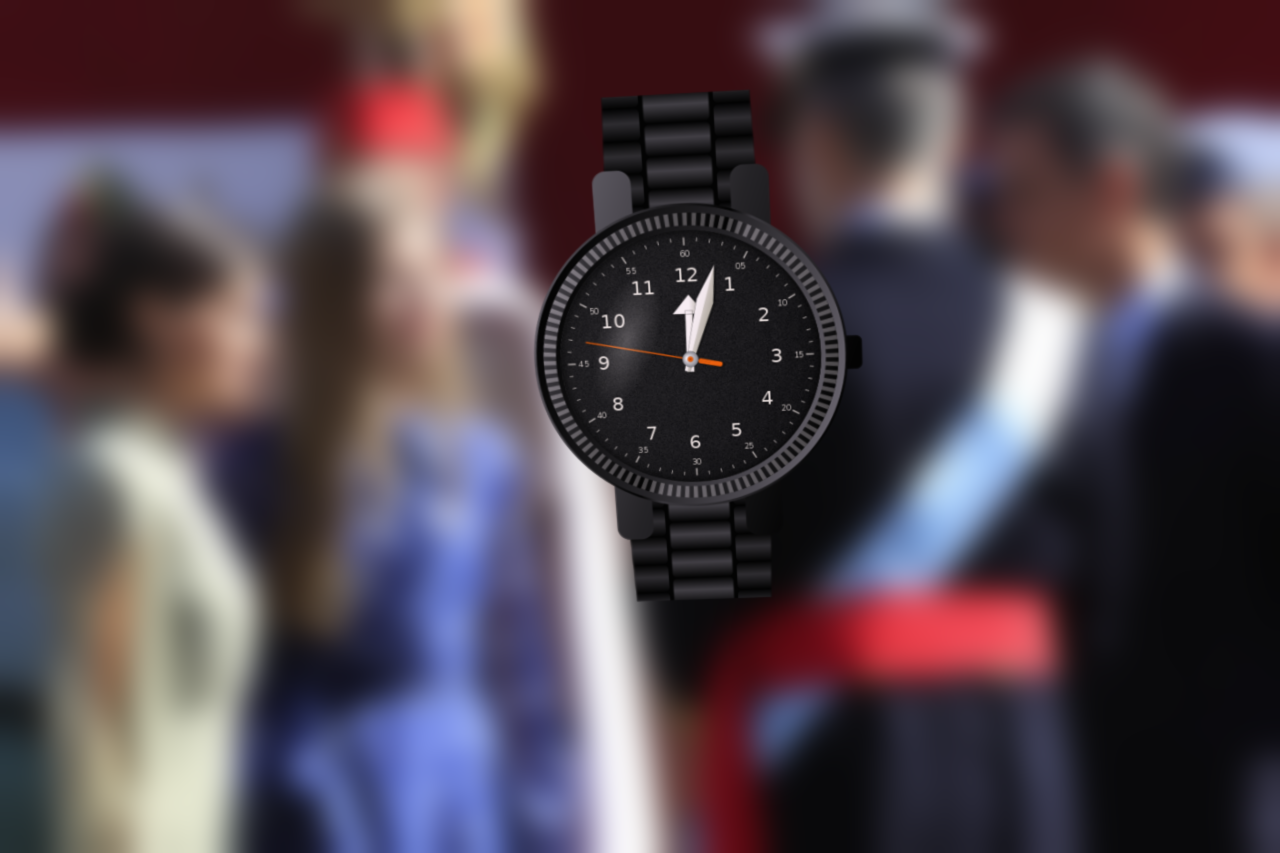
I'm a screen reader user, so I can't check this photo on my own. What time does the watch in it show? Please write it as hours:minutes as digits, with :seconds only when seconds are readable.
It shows 12:02:47
